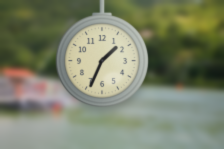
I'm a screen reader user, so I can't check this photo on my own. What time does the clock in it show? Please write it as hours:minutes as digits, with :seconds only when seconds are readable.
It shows 1:34
